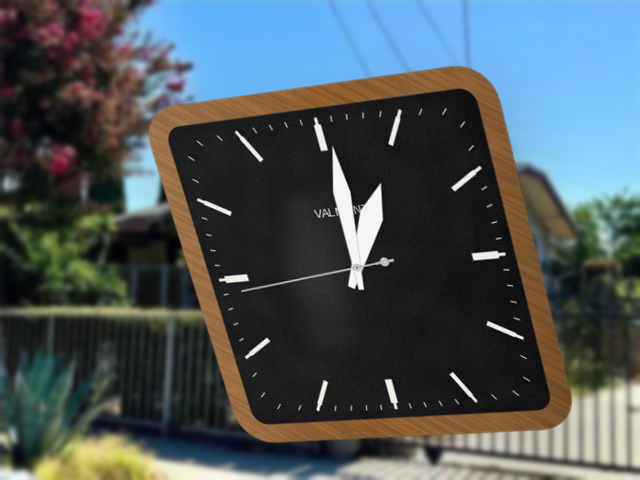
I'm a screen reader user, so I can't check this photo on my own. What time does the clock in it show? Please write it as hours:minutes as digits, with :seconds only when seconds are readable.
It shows 1:00:44
